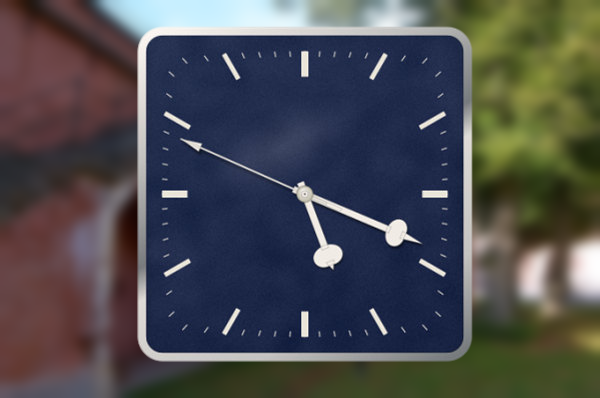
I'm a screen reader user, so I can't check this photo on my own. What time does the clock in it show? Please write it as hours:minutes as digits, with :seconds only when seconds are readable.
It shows 5:18:49
